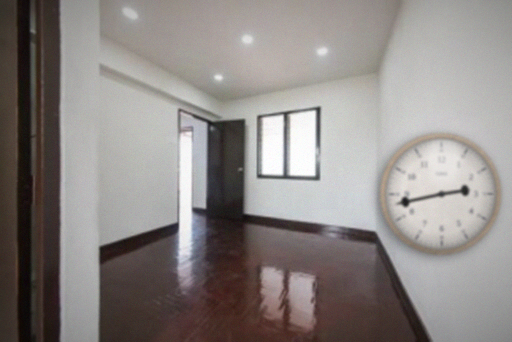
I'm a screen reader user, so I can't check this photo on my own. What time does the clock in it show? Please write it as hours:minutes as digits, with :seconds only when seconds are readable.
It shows 2:43
